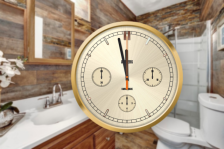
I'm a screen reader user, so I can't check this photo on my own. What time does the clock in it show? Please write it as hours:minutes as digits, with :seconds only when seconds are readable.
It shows 11:58
